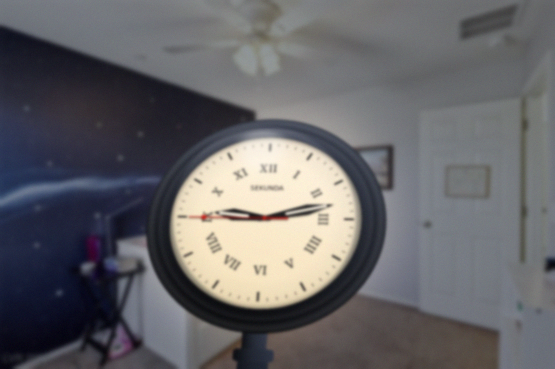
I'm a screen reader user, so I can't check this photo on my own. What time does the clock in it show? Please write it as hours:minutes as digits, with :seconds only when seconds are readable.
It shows 9:12:45
